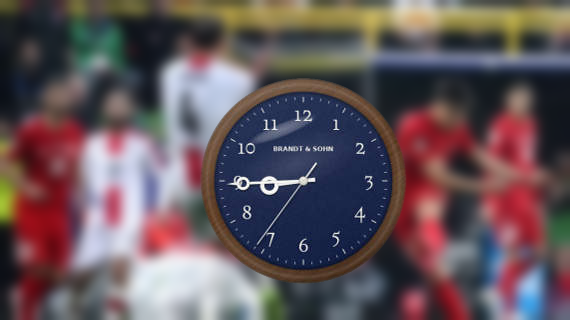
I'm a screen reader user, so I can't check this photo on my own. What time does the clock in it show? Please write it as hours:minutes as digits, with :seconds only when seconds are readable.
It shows 8:44:36
